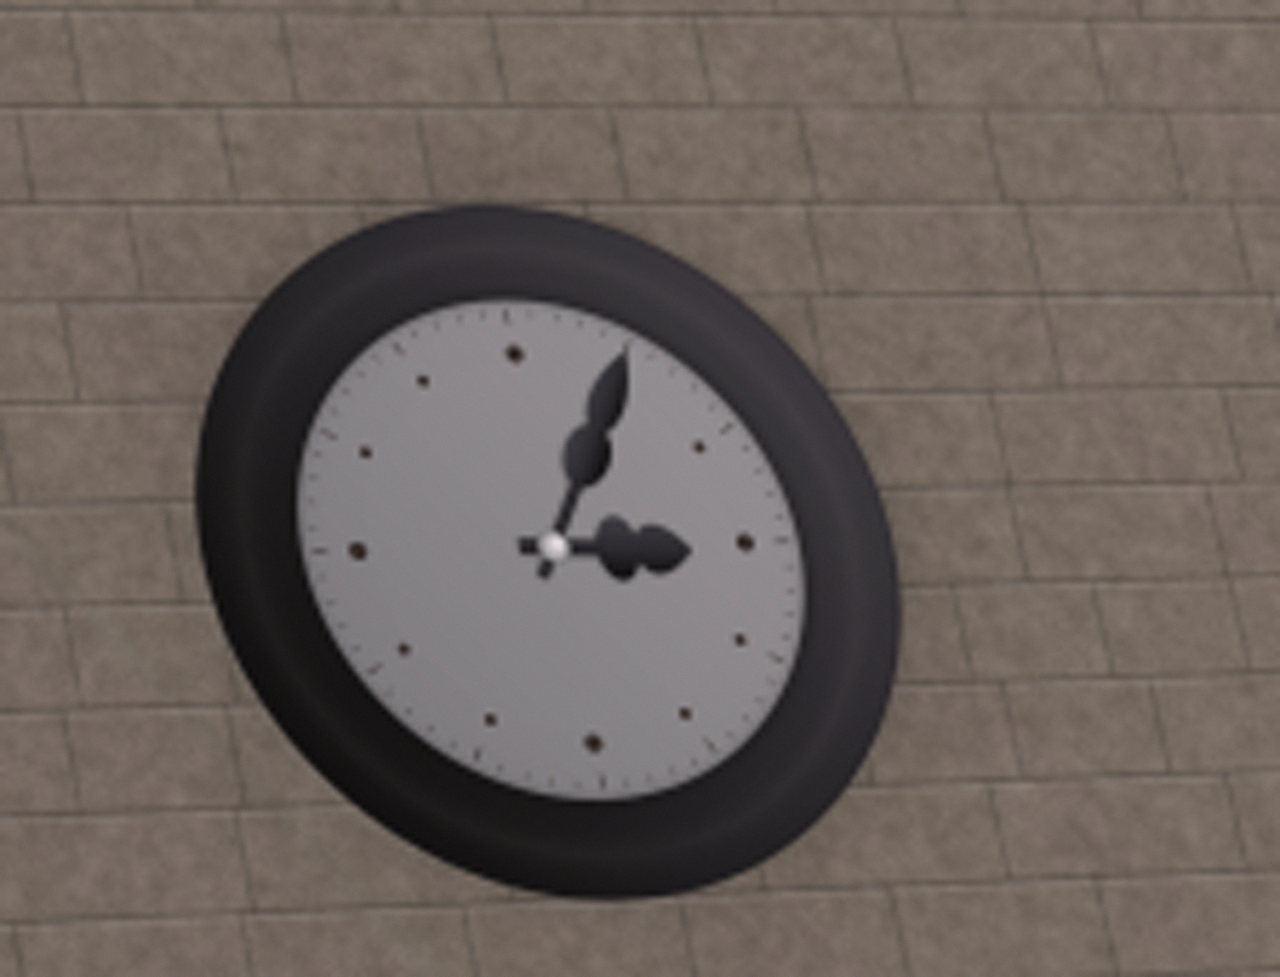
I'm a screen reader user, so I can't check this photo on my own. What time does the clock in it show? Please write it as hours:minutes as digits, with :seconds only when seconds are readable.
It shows 3:05
